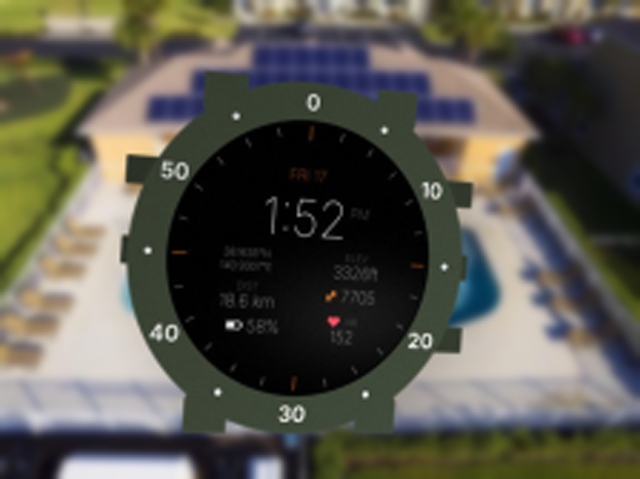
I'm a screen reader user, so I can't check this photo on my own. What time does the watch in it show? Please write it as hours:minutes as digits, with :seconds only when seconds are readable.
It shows 1:52
